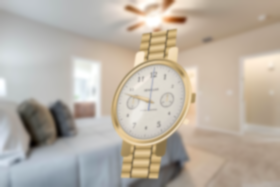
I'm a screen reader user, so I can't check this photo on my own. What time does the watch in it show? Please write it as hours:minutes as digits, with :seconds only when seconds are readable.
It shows 9:48
